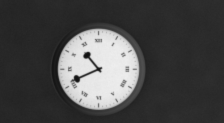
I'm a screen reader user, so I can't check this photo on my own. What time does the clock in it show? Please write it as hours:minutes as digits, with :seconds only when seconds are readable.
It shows 10:41
